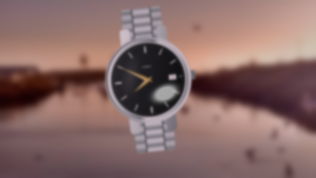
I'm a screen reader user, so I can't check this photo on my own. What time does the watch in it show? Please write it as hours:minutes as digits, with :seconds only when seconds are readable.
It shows 7:50
